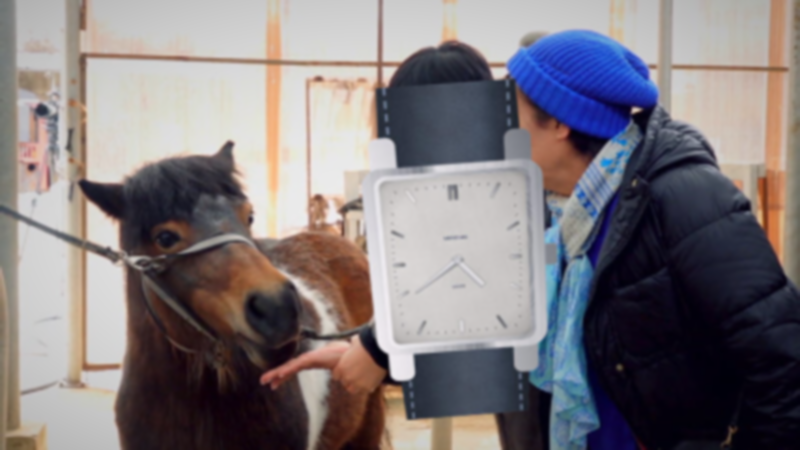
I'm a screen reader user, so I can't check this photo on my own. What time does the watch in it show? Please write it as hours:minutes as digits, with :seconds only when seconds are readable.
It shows 4:39
